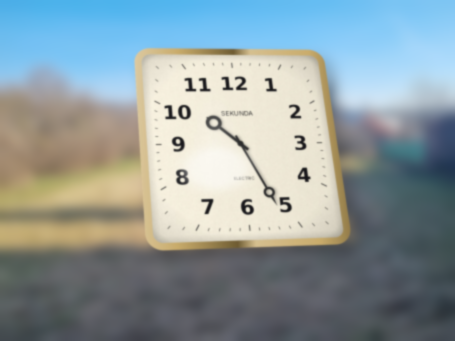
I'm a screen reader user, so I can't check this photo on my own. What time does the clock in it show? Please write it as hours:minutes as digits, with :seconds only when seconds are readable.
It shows 10:26
